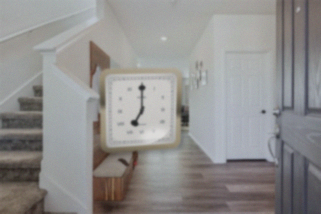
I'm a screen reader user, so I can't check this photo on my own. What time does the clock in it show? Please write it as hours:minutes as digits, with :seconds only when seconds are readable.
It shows 7:00
